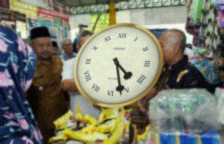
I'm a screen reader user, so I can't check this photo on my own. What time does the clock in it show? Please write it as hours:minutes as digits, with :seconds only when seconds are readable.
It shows 4:27
